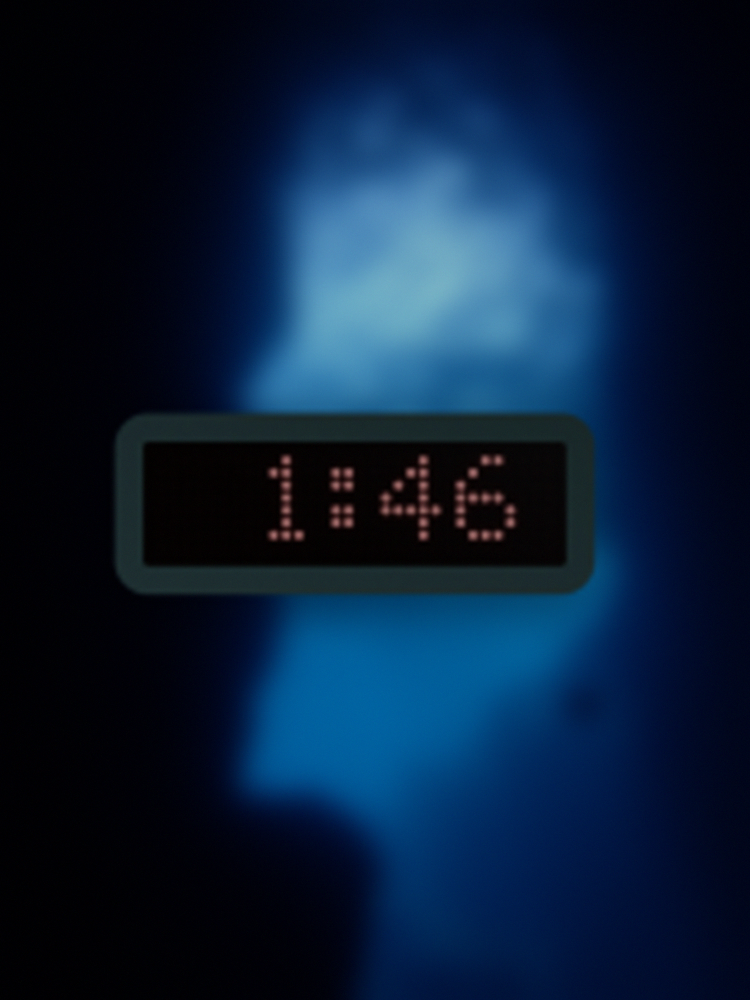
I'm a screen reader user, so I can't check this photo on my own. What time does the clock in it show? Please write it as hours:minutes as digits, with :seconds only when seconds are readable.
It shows 1:46
